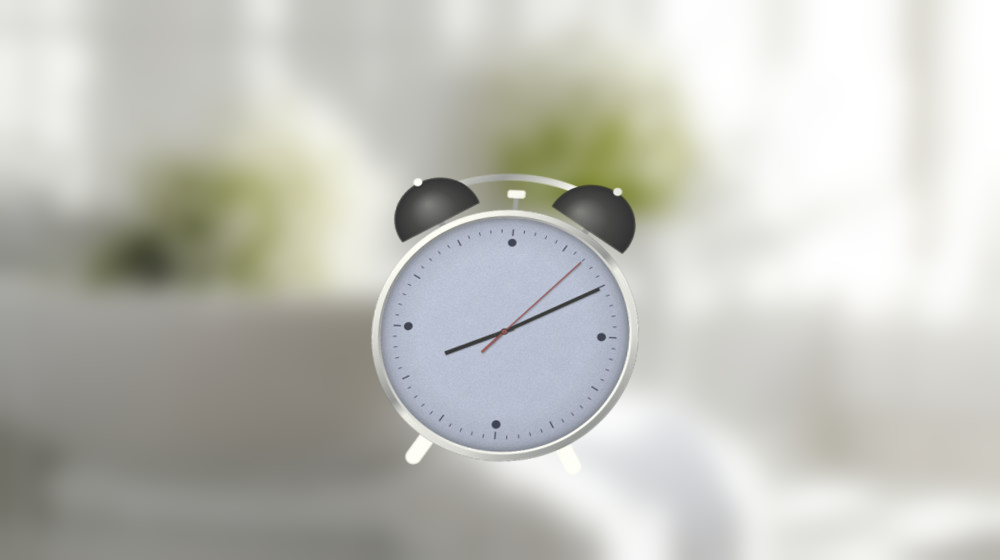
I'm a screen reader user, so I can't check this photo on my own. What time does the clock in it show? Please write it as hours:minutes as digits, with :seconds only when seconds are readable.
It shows 8:10:07
